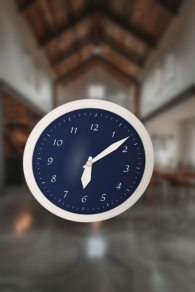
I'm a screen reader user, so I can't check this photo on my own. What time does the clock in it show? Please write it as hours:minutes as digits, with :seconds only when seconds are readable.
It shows 6:08
